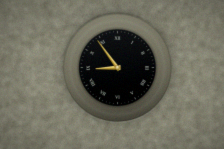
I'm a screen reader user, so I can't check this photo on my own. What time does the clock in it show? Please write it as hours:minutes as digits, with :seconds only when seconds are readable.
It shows 8:54
